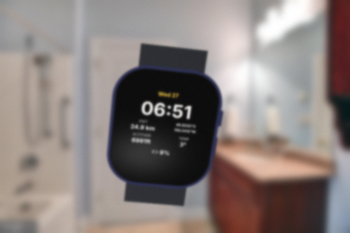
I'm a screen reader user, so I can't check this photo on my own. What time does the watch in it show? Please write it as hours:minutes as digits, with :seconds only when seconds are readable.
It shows 6:51
